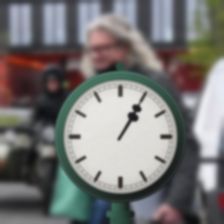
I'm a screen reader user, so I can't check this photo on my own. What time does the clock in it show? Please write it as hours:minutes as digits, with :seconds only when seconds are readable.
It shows 1:05
